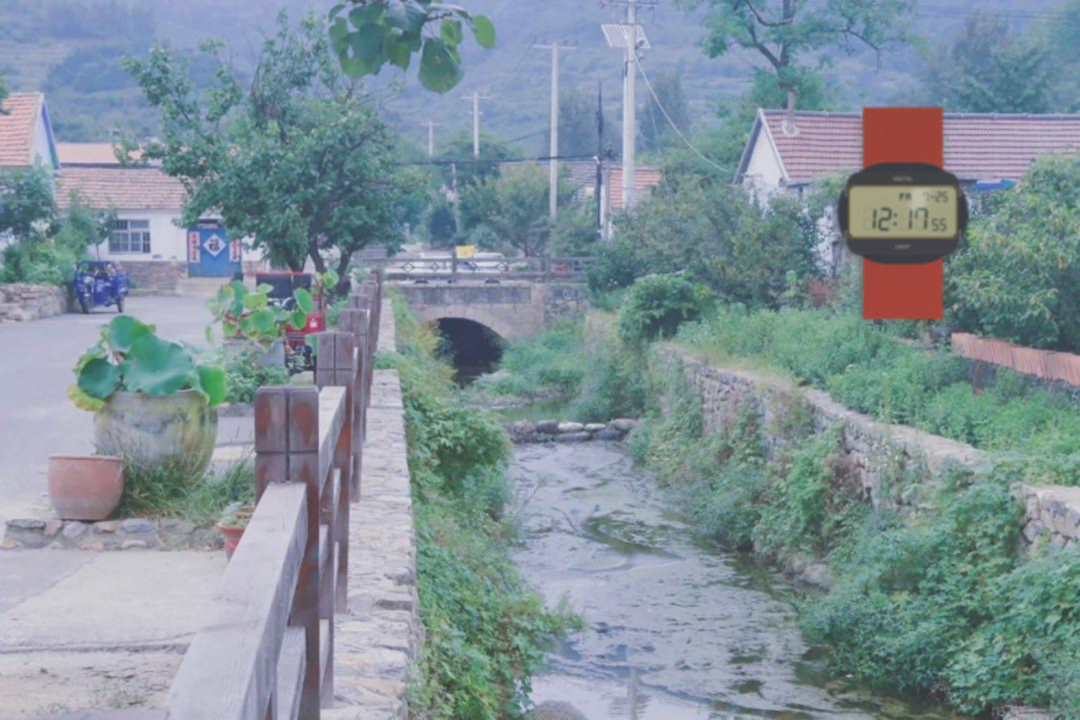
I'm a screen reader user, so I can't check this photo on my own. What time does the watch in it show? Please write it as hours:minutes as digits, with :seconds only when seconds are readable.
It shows 12:17
